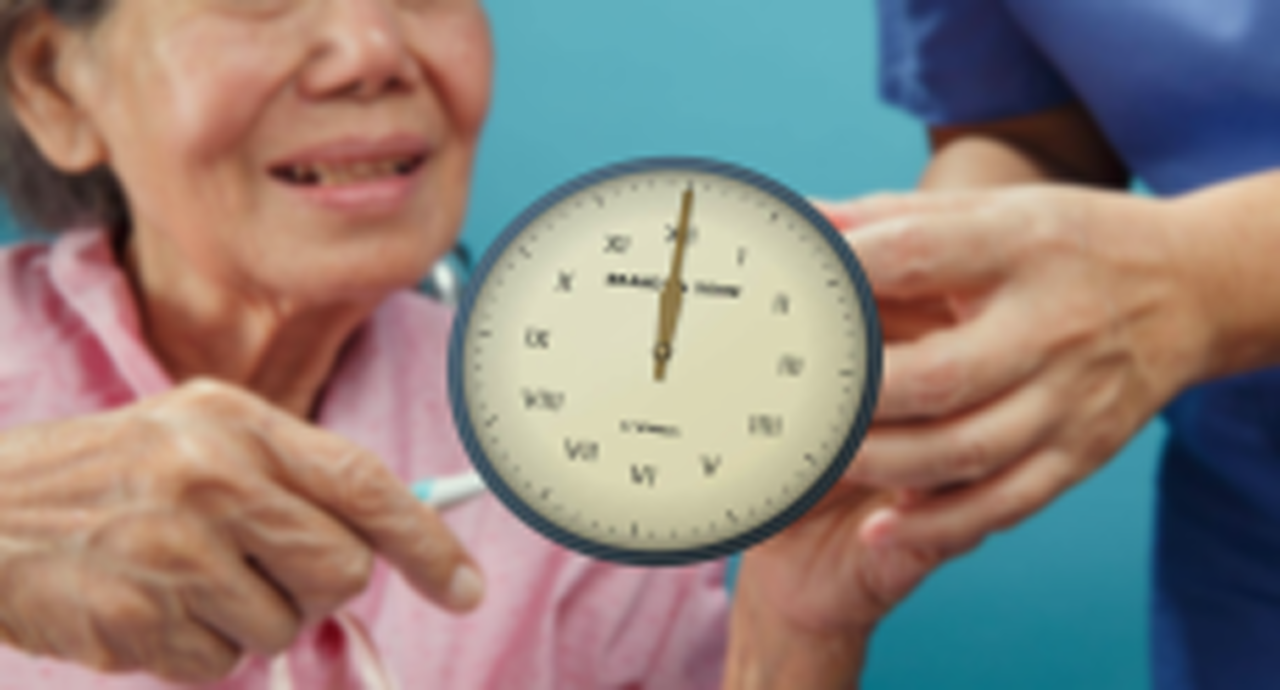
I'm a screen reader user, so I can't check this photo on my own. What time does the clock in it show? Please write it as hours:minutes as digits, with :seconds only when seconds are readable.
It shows 12:00
